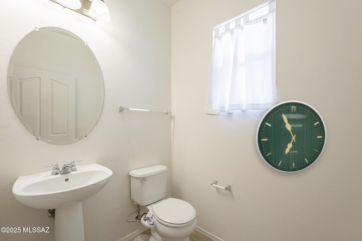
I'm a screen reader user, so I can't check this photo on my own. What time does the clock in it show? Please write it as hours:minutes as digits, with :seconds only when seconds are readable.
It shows 6:56
